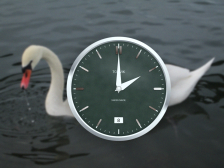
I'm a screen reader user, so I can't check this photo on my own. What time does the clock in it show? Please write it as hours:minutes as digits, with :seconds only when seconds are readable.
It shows 2:00
